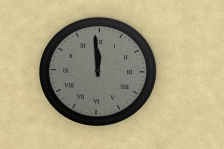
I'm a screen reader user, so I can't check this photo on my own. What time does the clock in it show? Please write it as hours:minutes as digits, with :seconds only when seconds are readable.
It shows 11:59
